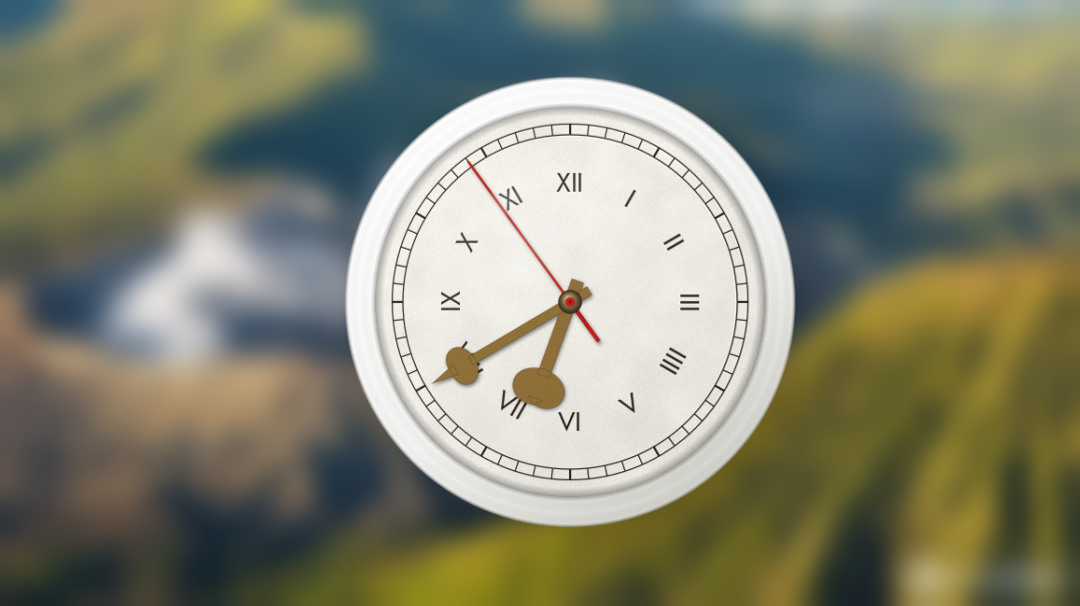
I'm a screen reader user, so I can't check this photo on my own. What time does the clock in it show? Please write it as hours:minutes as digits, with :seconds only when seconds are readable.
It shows 6:39:54
